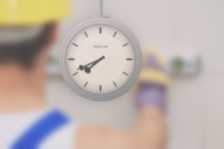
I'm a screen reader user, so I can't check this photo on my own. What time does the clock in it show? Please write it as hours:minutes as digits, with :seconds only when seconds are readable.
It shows 7:41
